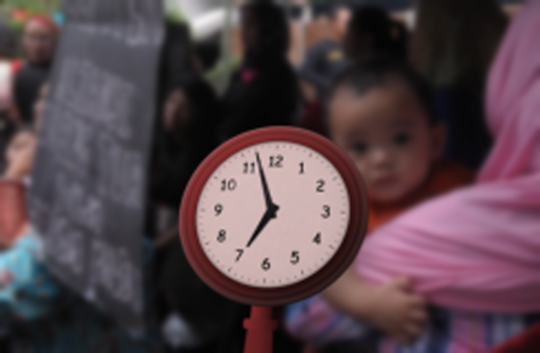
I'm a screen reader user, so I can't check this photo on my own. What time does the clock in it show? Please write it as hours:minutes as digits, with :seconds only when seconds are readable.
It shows 6:57
